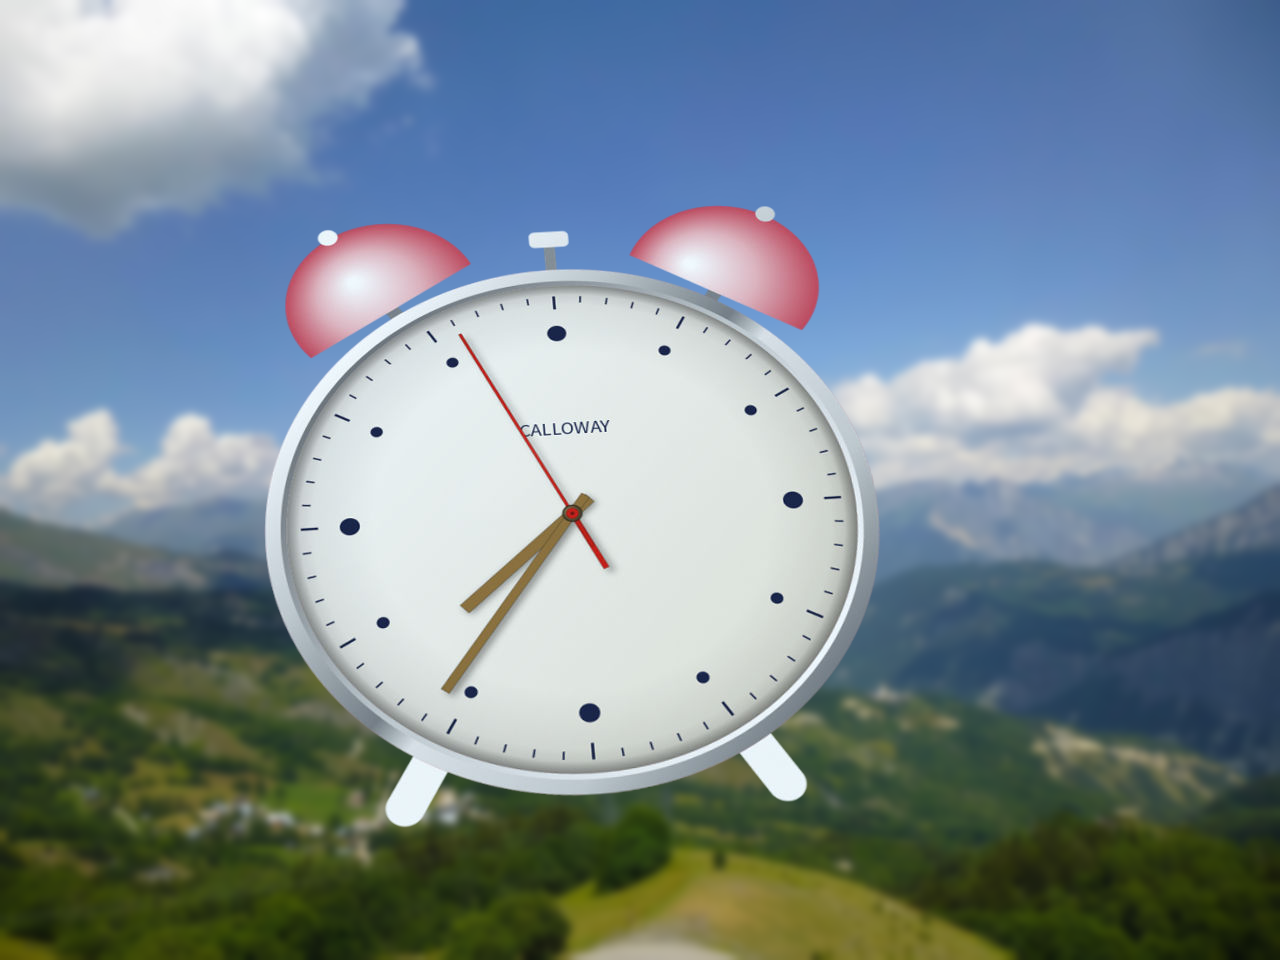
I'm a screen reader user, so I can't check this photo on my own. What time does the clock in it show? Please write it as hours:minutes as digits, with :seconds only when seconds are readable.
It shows 7:35:56
